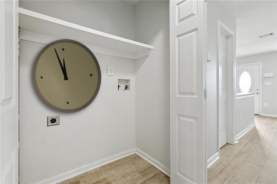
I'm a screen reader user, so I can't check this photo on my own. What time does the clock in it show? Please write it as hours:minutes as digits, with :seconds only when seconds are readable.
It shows 11:57
